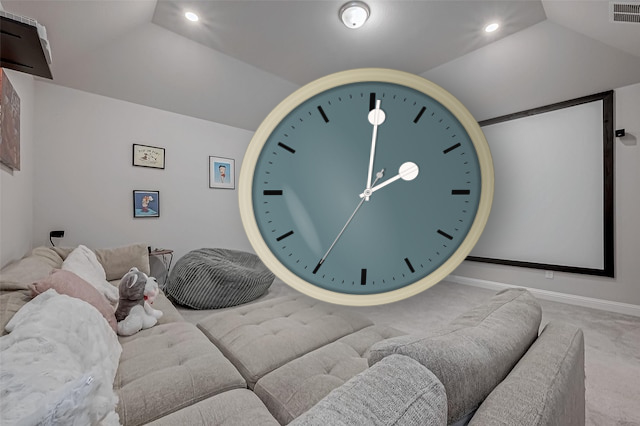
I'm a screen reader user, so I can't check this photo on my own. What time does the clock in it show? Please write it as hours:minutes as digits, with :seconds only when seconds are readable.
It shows 2:00:35
